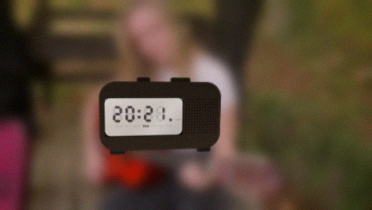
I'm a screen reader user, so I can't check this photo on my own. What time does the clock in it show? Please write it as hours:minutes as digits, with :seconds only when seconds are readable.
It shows 20:21
